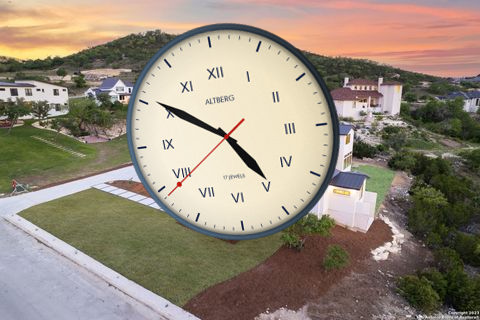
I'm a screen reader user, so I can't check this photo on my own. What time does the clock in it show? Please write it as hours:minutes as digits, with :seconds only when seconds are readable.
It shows 4:50:39
